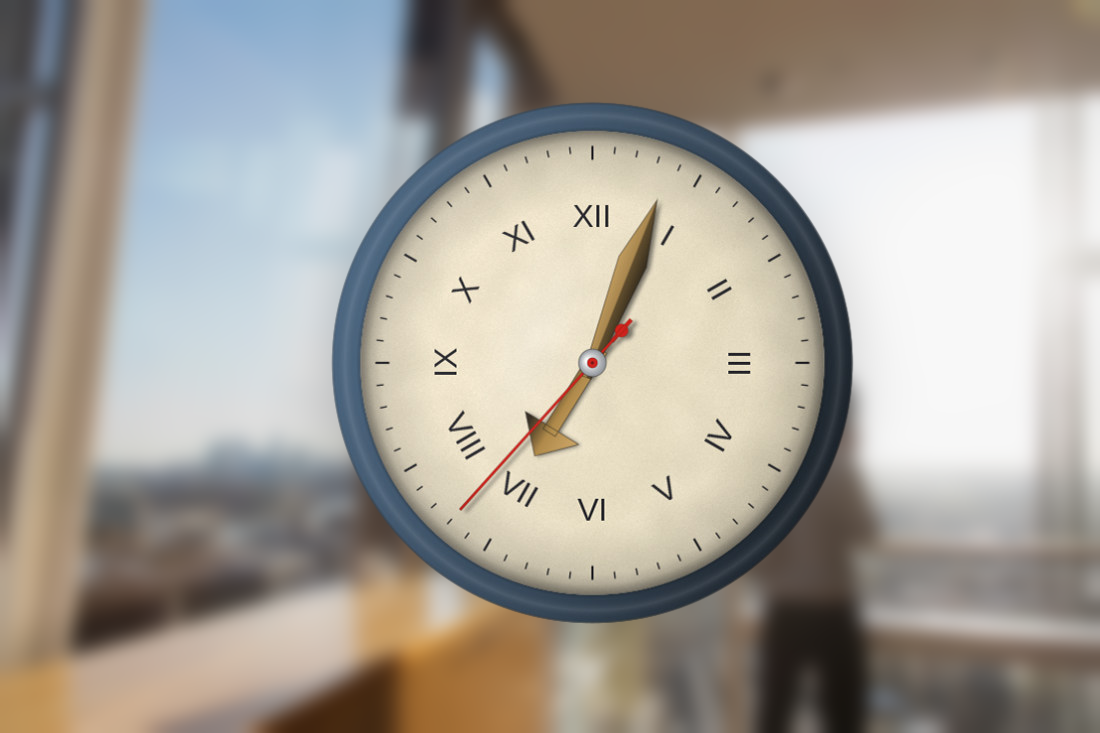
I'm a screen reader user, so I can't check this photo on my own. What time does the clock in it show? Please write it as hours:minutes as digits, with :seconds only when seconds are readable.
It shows 7:03:37
